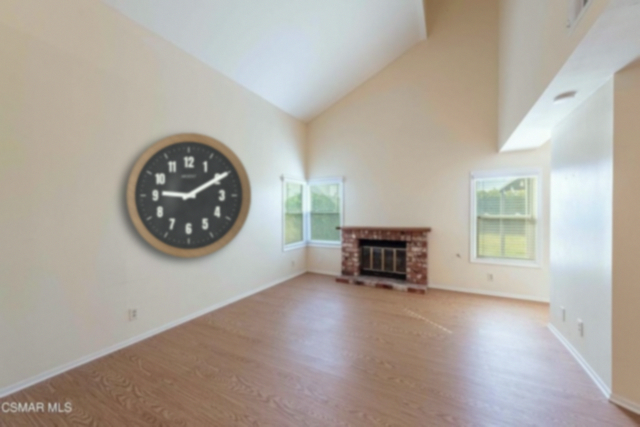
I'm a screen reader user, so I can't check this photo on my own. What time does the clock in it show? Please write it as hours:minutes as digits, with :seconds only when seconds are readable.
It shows 9:10
